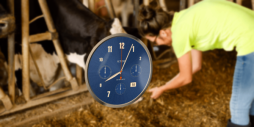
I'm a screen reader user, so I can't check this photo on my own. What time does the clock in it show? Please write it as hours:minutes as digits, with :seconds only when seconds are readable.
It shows 8:04
